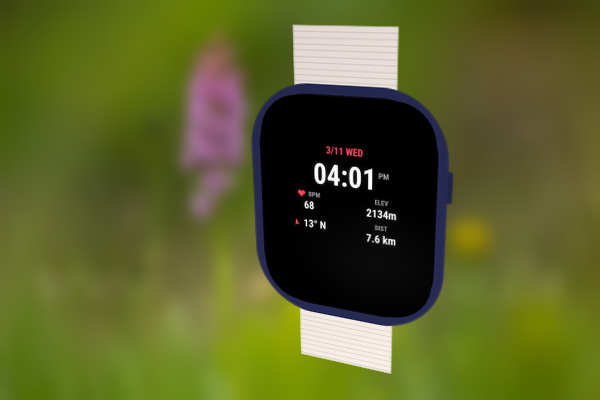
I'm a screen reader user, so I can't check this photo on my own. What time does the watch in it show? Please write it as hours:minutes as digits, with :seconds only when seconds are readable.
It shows 4:01
